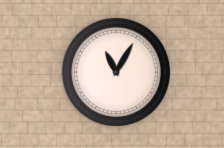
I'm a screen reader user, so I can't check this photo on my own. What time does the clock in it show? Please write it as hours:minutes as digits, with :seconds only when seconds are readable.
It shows 11:05
